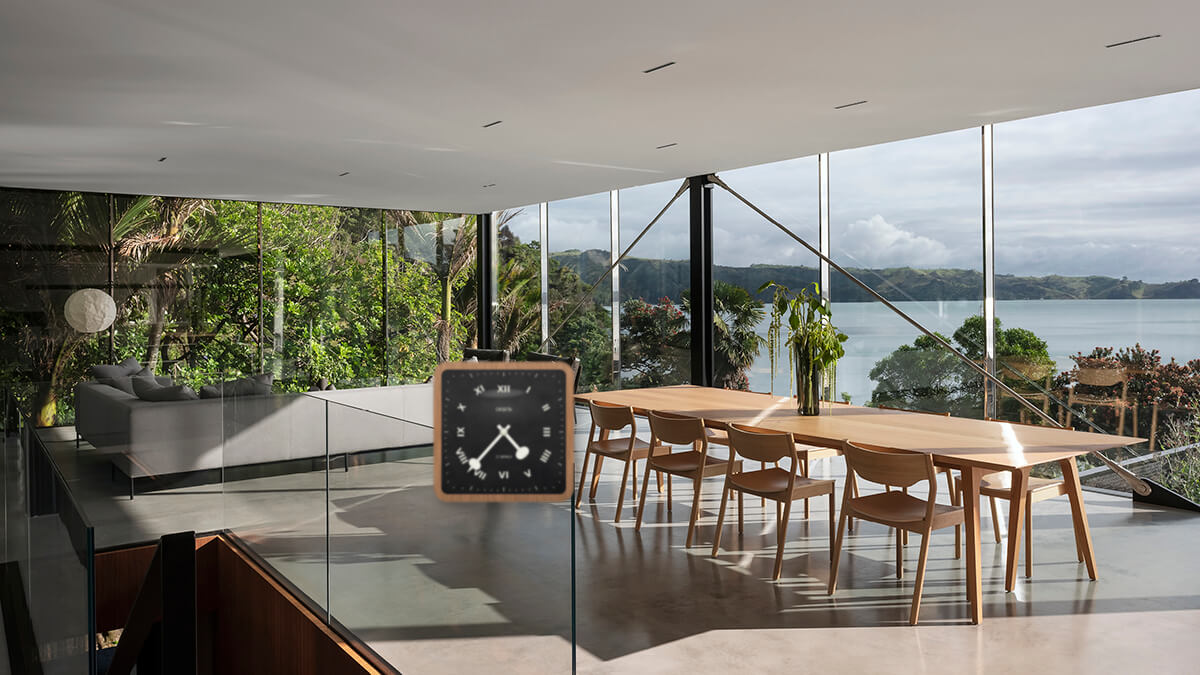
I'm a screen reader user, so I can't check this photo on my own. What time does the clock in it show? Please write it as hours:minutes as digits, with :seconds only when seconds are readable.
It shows 4:37
